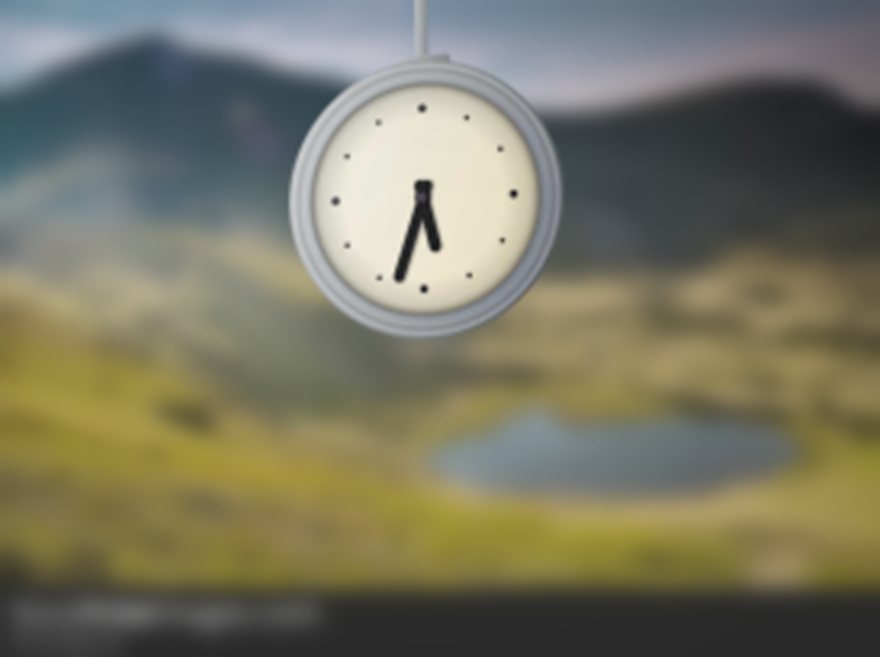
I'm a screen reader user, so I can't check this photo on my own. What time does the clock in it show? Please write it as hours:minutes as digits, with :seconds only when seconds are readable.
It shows 5:33
